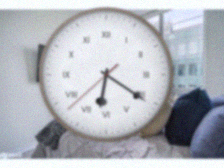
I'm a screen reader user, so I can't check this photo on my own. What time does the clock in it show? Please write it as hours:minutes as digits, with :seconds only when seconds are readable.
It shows 6:20:38
